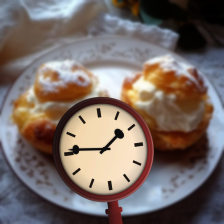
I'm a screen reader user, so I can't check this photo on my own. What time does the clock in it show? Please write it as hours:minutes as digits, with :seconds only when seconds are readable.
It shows 1:46
